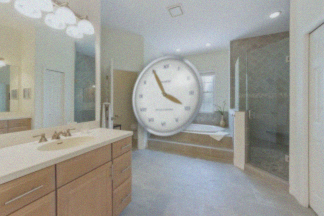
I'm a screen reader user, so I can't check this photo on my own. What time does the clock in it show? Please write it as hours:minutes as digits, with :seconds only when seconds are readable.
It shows 3:55
